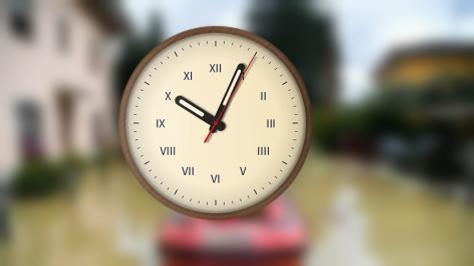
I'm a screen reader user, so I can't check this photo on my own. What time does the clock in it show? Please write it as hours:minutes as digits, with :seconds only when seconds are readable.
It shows 10:04:05
